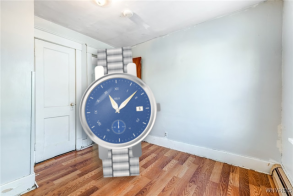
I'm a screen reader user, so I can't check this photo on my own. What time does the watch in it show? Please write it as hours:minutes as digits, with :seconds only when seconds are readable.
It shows 11:08
